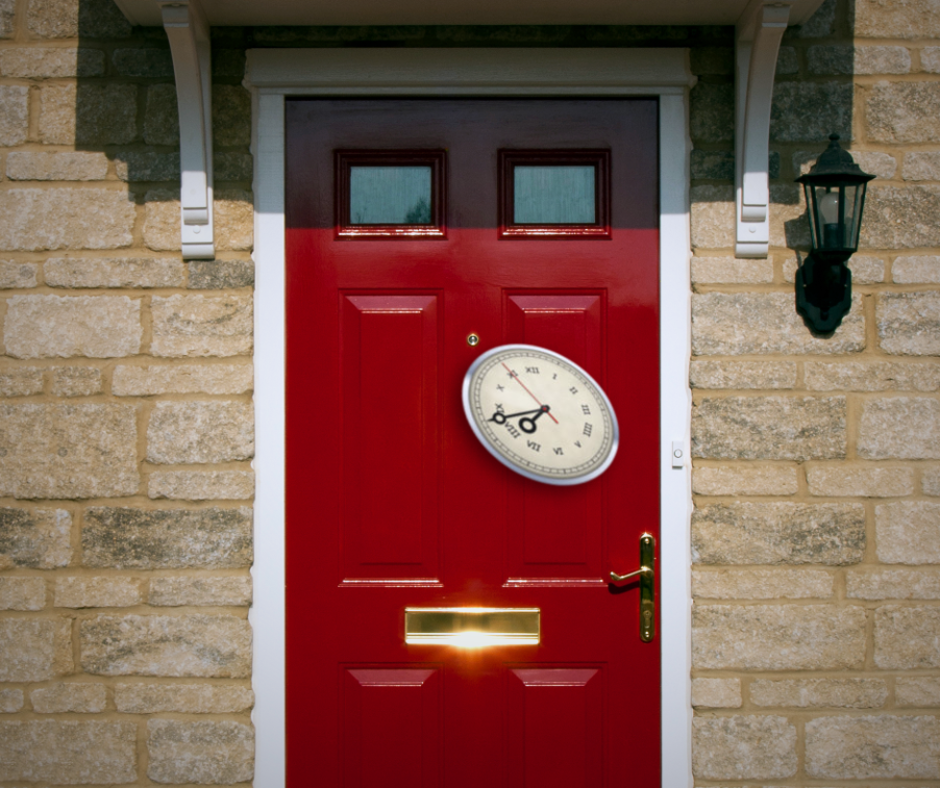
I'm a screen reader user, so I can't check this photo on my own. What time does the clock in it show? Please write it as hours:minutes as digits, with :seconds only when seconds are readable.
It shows 7:42:55
